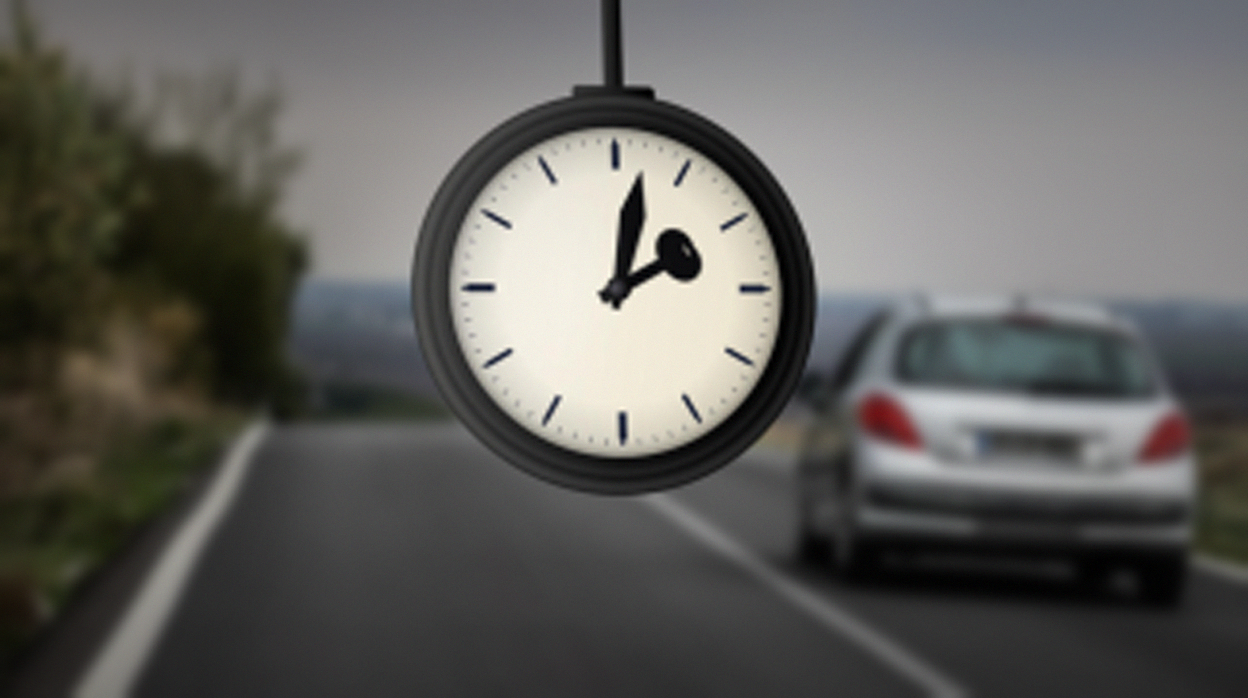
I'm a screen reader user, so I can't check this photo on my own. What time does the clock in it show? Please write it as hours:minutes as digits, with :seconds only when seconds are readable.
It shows 2:02
